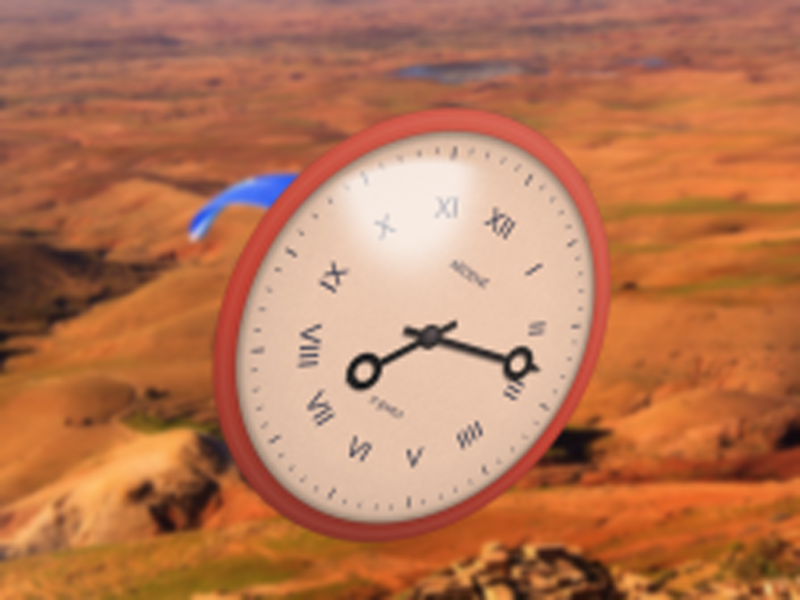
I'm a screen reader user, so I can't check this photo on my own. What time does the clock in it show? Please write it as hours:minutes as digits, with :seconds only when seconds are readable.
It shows 7:13
